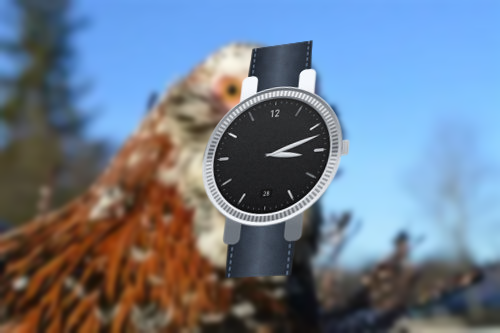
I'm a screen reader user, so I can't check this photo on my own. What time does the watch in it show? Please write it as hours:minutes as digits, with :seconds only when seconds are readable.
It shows 3:12
